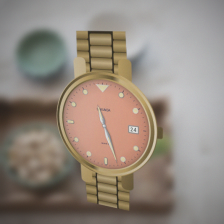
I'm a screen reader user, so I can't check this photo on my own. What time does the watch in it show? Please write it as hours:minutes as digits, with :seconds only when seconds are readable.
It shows 11:27
